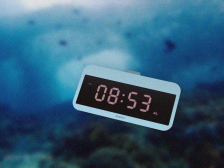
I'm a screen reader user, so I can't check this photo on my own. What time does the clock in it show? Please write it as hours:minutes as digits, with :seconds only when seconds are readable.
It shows 8:53
